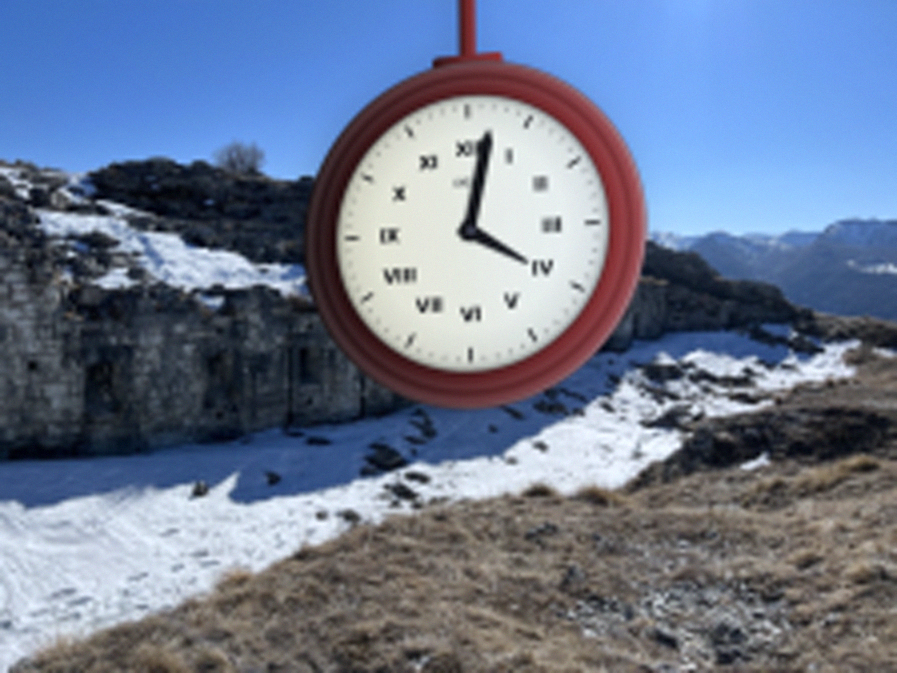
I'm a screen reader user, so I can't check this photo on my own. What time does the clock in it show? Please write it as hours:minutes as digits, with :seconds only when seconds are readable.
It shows 4:02
